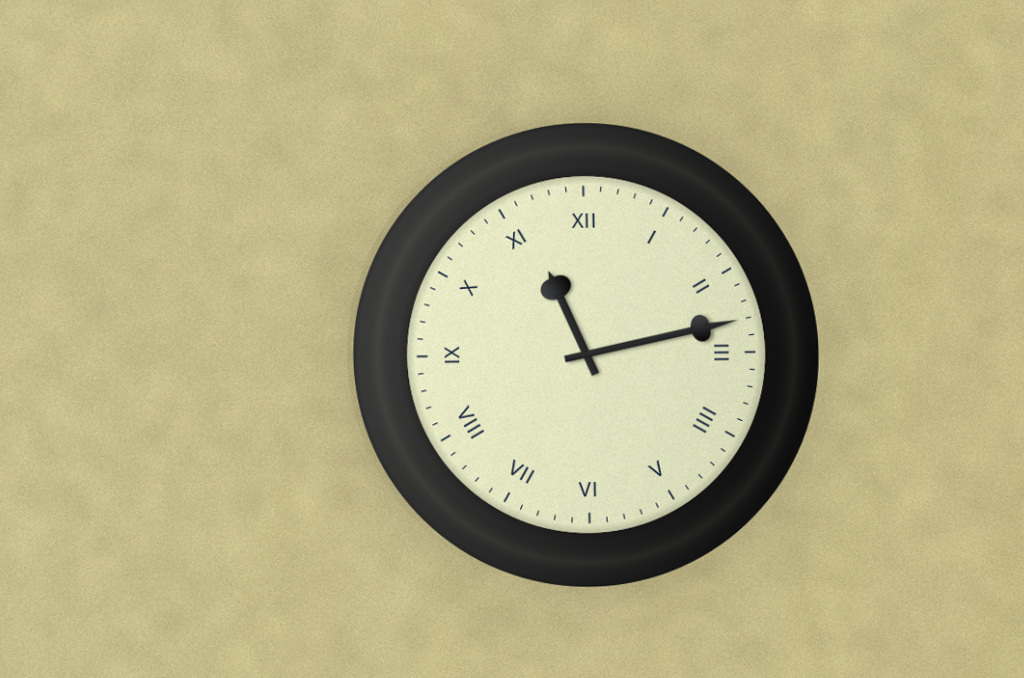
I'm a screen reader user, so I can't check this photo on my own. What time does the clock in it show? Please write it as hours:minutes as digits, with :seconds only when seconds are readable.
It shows 11:13
